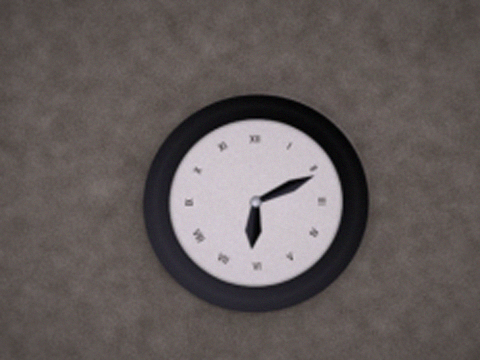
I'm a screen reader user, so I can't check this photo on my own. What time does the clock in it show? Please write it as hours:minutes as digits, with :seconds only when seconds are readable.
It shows 6:11
